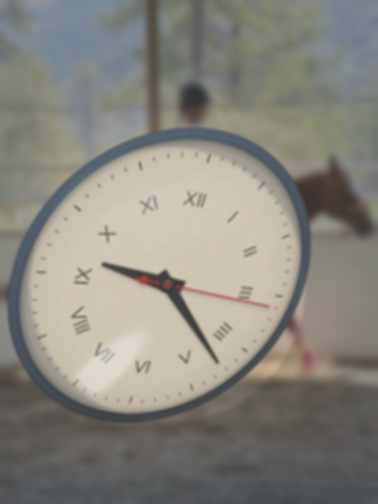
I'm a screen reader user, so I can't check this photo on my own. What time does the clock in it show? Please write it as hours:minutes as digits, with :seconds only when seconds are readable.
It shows 9:22:16
